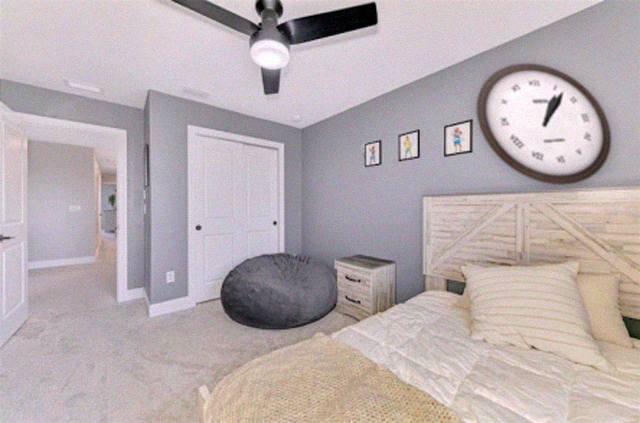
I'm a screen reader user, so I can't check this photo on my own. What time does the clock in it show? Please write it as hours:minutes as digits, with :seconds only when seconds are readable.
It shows 1:07
